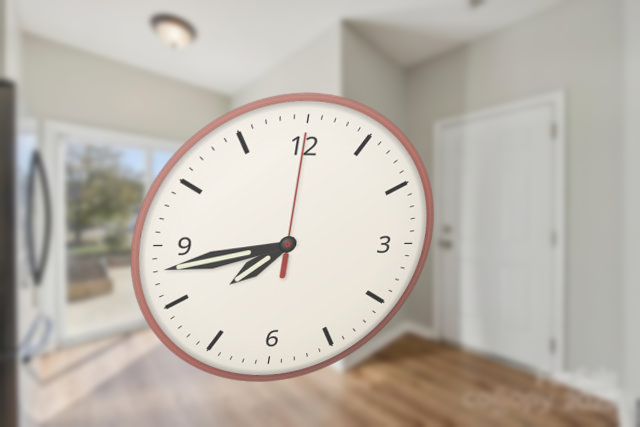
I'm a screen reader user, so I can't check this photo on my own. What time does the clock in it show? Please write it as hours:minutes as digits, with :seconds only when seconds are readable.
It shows 7:43:00
